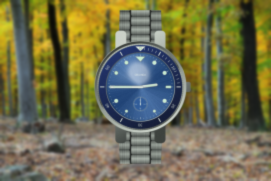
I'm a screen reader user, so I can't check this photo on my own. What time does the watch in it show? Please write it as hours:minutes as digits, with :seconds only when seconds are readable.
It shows 2:45
